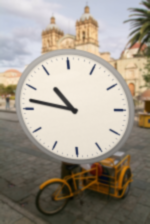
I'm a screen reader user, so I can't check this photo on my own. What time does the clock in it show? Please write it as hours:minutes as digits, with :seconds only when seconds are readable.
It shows 10:47
